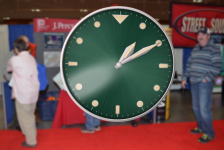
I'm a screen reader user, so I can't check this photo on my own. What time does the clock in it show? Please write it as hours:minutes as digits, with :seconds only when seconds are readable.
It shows 1:10
